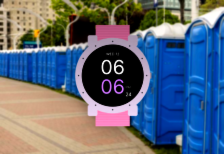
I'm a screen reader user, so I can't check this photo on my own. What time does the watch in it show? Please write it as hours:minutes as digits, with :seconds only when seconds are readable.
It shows 6:06
